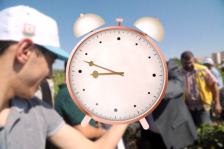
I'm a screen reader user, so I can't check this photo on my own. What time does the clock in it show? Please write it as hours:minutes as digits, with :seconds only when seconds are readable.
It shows 8:48
